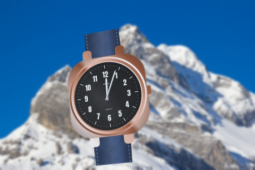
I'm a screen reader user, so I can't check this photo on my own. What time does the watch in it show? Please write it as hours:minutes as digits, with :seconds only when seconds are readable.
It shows 12:04
